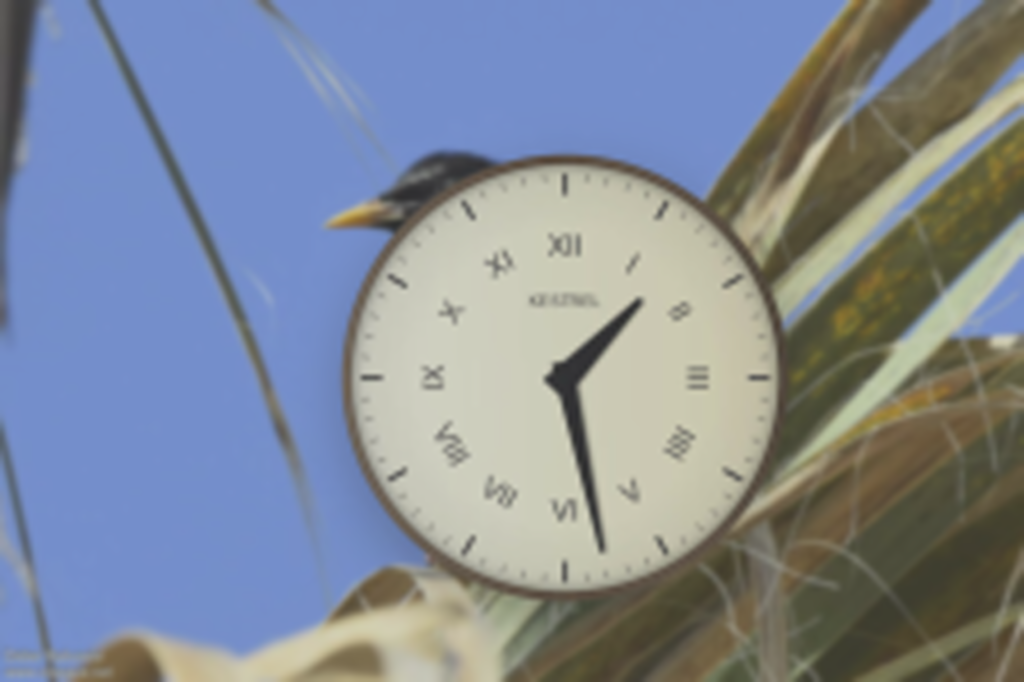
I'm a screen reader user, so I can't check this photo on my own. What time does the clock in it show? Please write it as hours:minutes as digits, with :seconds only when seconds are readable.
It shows 1:28
